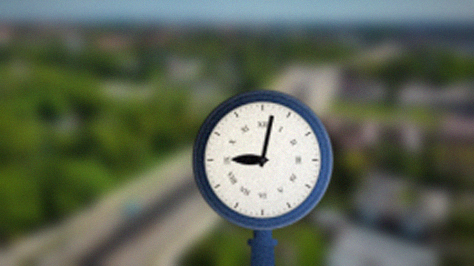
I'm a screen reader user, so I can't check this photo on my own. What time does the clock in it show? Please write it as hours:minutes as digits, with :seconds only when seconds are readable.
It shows 9:02
